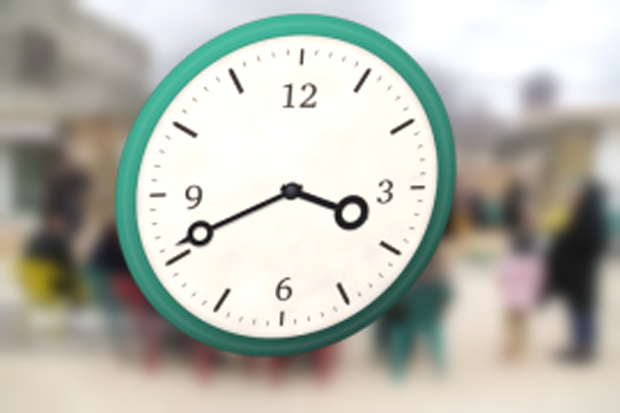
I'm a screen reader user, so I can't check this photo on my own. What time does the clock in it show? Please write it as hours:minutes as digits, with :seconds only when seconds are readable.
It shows 3:41
